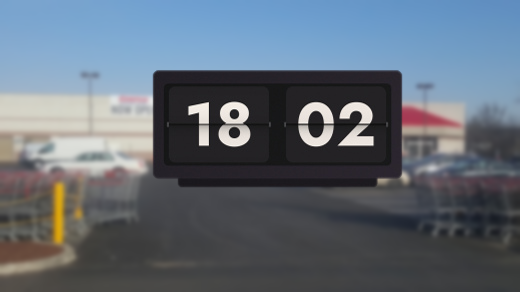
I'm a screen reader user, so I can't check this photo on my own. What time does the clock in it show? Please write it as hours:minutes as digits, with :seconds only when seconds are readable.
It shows 18:02
